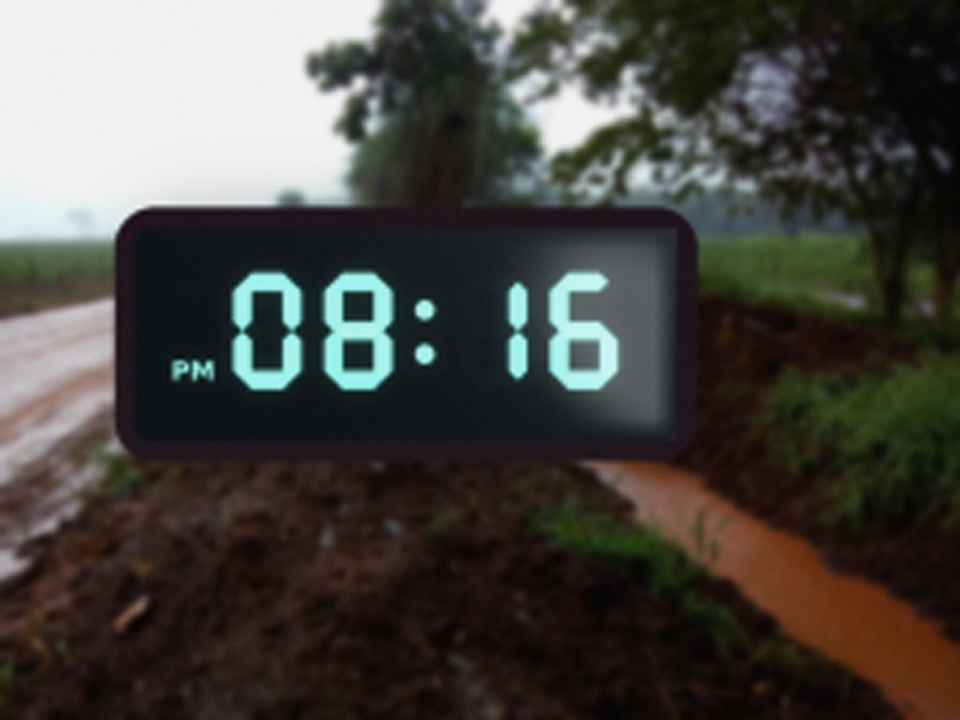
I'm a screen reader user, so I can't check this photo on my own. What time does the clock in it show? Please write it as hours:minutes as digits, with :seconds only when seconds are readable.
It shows 8:16
